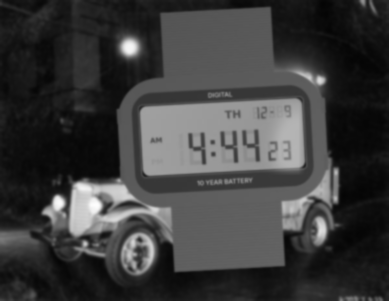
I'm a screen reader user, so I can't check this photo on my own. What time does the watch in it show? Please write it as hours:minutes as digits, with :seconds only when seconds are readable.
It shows 4:44:23
